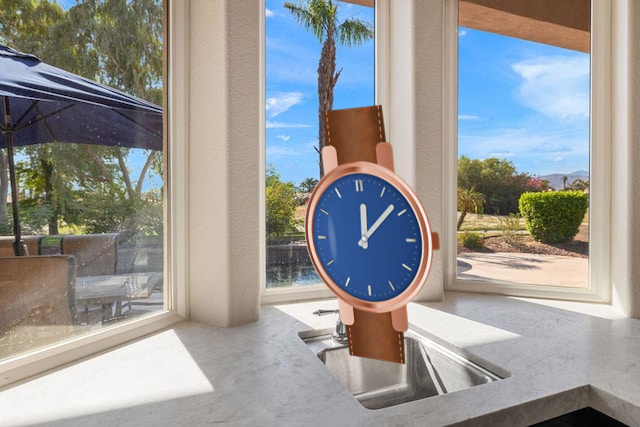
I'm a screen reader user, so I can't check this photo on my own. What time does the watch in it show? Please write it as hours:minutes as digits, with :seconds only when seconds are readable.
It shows 12:08
